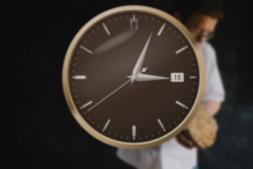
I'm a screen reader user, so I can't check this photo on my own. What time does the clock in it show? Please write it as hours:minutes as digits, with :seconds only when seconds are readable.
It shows 3:03:39
